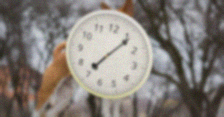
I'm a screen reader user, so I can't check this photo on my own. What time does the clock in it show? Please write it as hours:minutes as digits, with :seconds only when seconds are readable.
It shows 7:06
